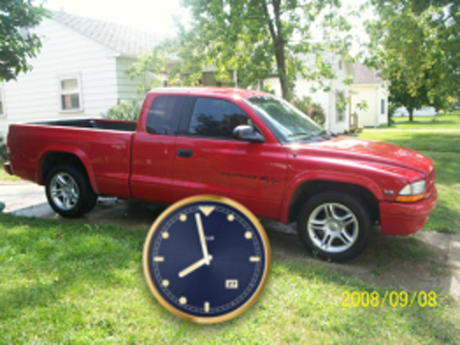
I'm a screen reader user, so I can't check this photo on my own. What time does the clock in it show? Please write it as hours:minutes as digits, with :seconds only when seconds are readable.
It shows 7:58
